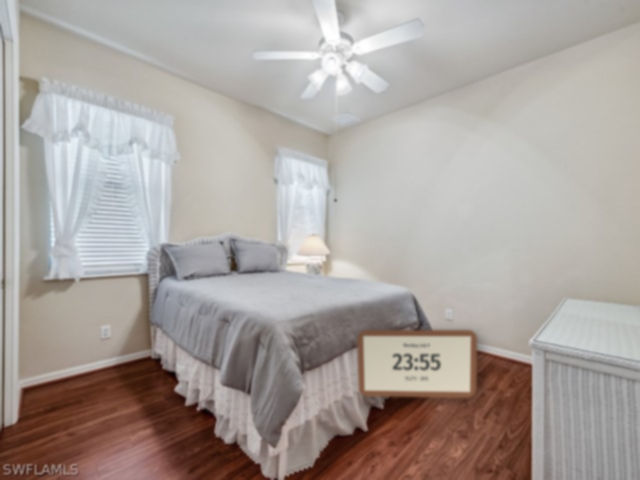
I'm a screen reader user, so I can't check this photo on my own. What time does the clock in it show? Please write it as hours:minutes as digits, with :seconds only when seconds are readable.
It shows 23:55
